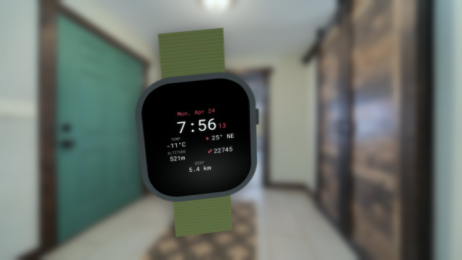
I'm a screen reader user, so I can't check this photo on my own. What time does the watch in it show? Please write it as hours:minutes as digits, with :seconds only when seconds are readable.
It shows 7:56
